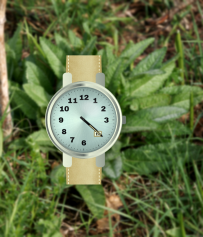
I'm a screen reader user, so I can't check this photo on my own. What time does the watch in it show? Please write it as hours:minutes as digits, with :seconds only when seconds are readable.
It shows 4:22
